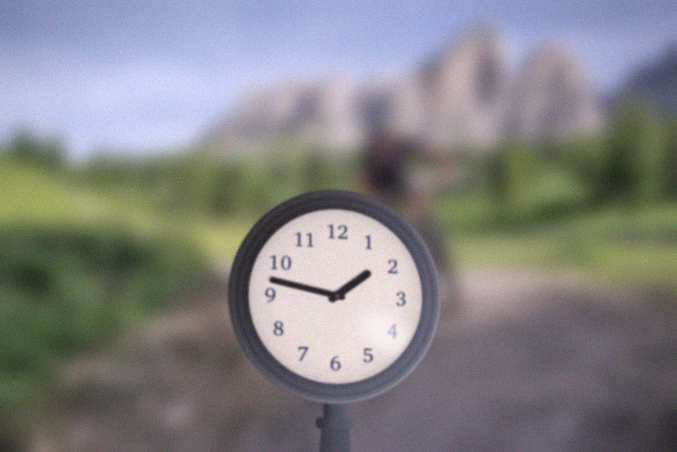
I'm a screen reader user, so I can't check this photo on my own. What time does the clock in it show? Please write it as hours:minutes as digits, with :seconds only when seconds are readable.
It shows 1:47
